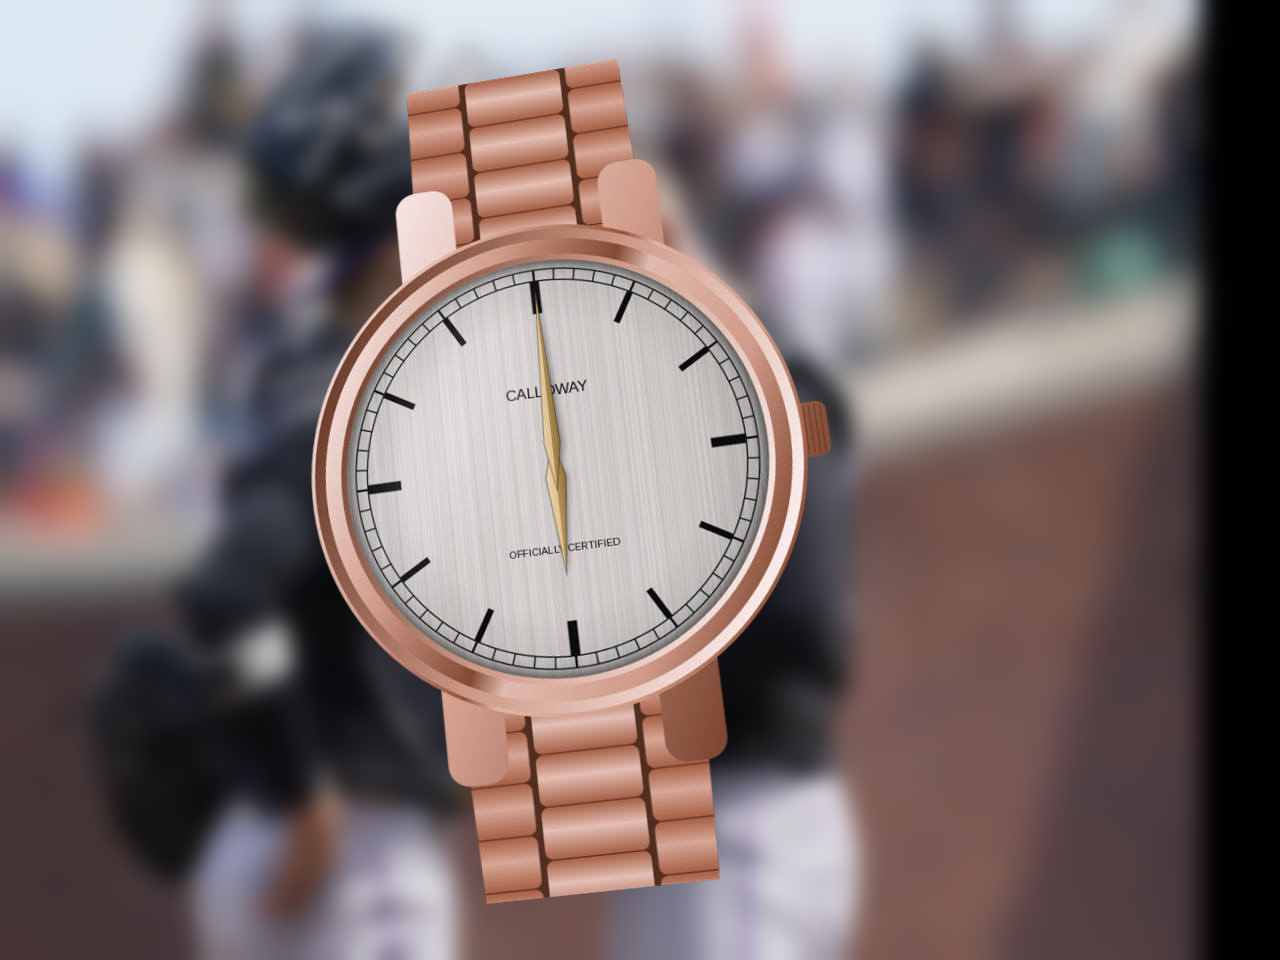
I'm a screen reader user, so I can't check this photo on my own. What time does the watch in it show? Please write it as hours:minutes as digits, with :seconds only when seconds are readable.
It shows 6:00
